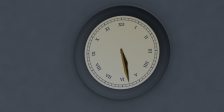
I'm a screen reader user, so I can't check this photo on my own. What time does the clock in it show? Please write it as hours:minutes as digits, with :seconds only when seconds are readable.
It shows 5:28
